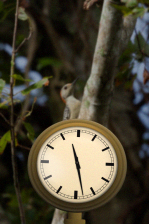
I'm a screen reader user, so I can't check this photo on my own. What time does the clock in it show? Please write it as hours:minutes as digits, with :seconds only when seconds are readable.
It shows 11:28
